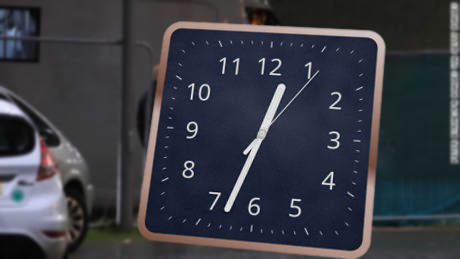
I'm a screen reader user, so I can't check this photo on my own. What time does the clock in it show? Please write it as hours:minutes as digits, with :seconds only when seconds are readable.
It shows 12:33:06
